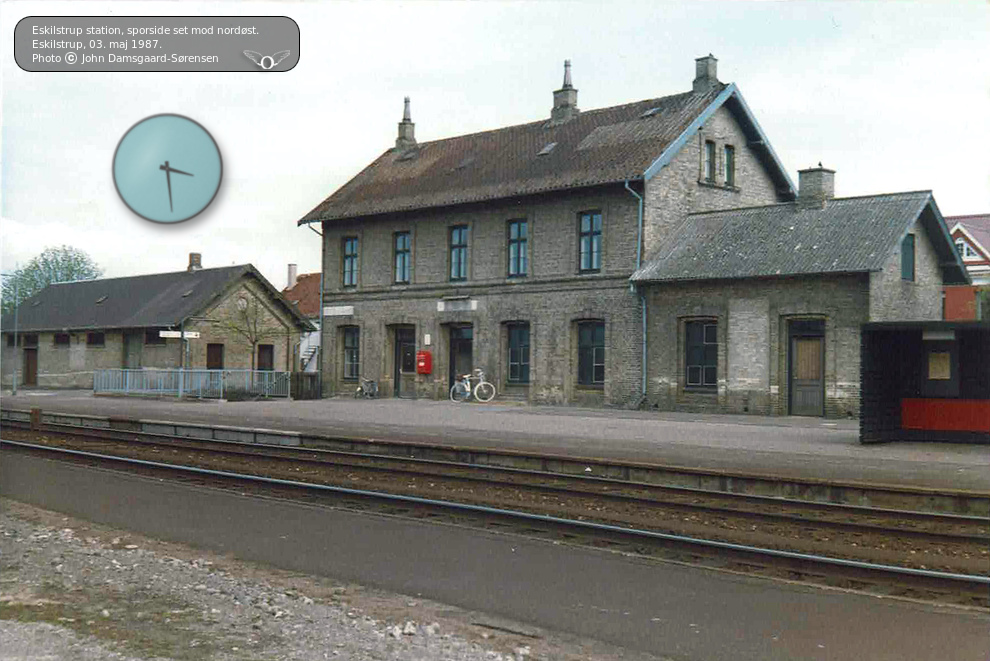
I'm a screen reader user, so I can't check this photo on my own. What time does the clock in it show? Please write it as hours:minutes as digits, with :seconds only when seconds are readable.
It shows 3:29
